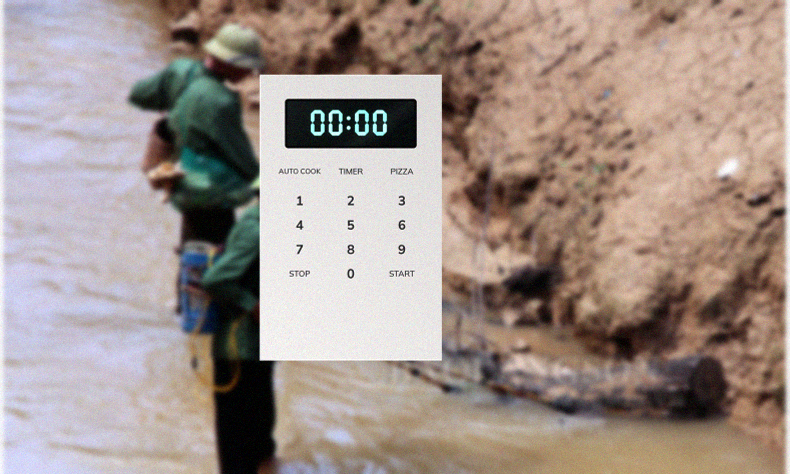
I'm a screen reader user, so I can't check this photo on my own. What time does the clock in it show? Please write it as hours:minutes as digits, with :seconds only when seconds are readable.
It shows 0:00
